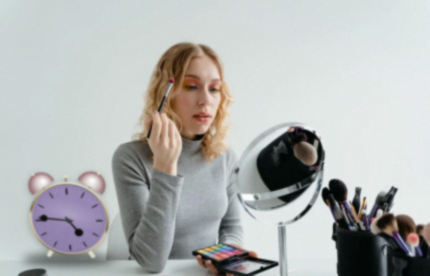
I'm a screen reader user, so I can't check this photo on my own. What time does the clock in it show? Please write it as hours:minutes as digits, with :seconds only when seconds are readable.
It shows 4:46
